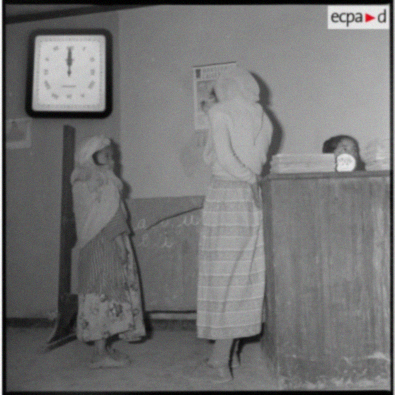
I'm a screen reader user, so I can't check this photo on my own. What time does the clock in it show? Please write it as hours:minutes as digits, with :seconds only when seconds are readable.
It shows 12:00
